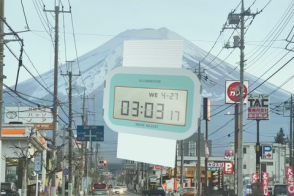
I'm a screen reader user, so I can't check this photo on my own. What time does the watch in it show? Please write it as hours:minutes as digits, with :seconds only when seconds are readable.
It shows 3:03:17
